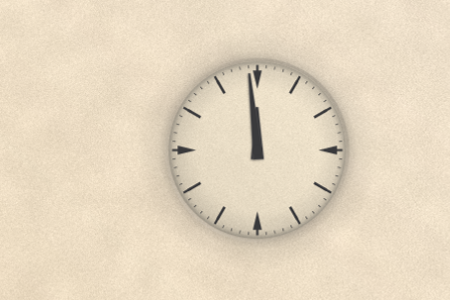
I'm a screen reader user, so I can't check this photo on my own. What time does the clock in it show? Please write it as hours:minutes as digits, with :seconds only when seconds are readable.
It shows 11:59
